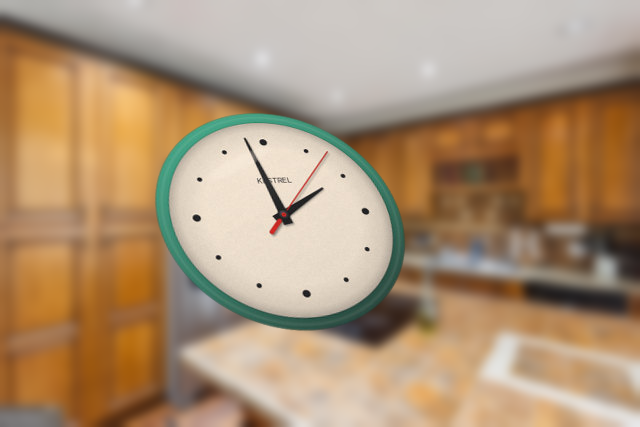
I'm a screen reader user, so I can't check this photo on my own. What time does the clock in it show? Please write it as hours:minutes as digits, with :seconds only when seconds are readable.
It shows 1:58:07
